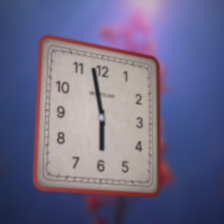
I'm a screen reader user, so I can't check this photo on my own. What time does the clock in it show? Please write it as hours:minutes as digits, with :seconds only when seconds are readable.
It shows 5:58
